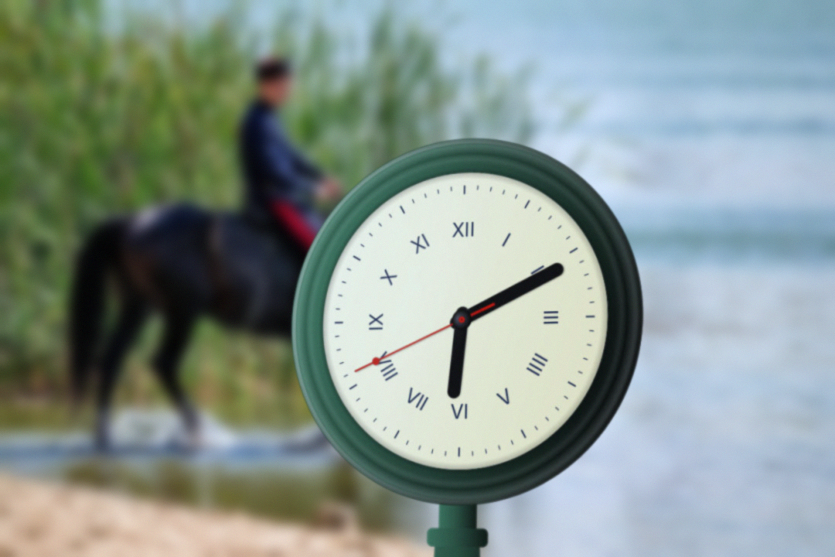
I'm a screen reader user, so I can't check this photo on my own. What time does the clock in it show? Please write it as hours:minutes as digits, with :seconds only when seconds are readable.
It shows 6:10:41
